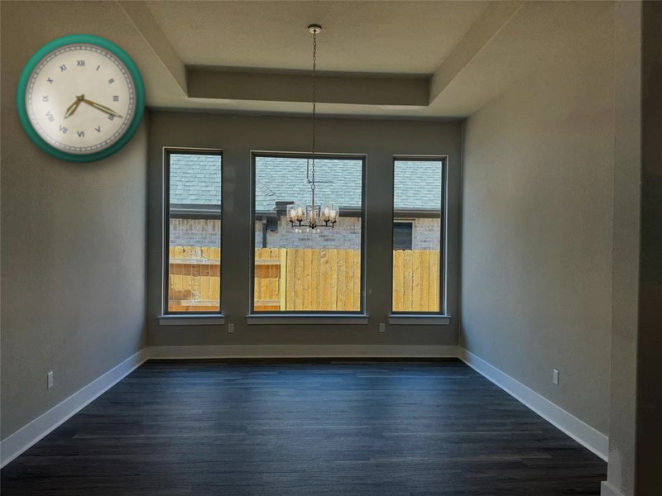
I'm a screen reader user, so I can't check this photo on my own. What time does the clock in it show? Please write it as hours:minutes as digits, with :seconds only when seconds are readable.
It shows 7:19
